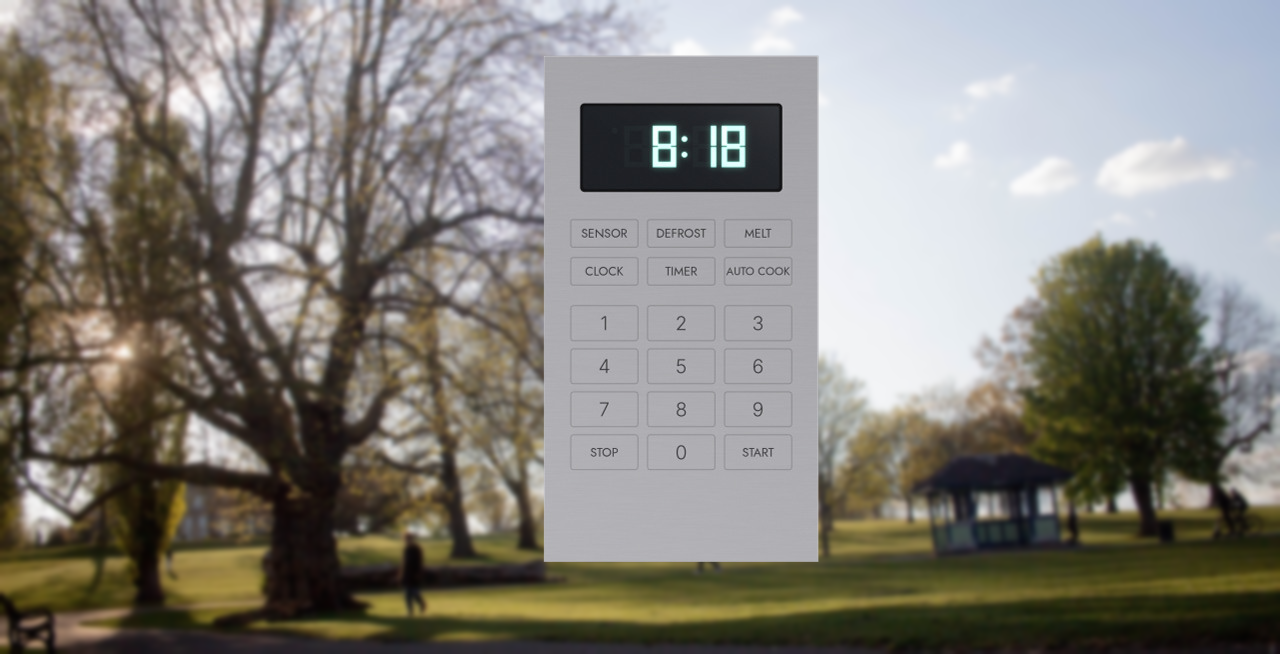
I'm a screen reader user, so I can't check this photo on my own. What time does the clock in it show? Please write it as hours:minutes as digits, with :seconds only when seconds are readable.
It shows 8:18
